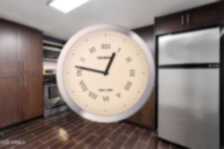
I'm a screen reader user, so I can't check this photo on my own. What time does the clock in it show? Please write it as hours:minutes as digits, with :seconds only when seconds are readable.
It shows 12:47
